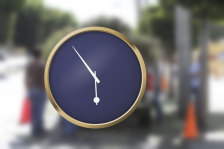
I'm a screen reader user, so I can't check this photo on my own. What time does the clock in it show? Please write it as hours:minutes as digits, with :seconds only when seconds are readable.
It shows 5:54
